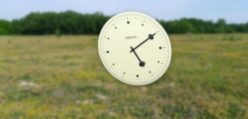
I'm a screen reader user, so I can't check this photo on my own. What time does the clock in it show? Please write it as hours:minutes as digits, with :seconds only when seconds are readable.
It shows 5:10
